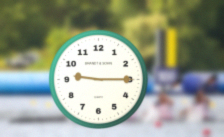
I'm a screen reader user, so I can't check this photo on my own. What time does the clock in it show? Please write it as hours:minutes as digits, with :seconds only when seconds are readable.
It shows 9:15
